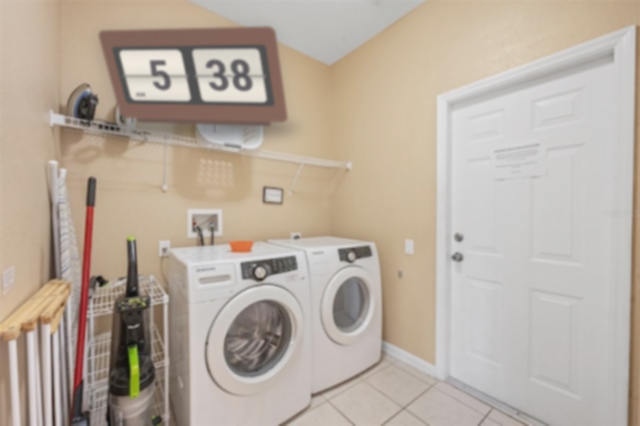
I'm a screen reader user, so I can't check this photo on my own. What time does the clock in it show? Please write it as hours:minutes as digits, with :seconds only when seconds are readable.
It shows 5:38
